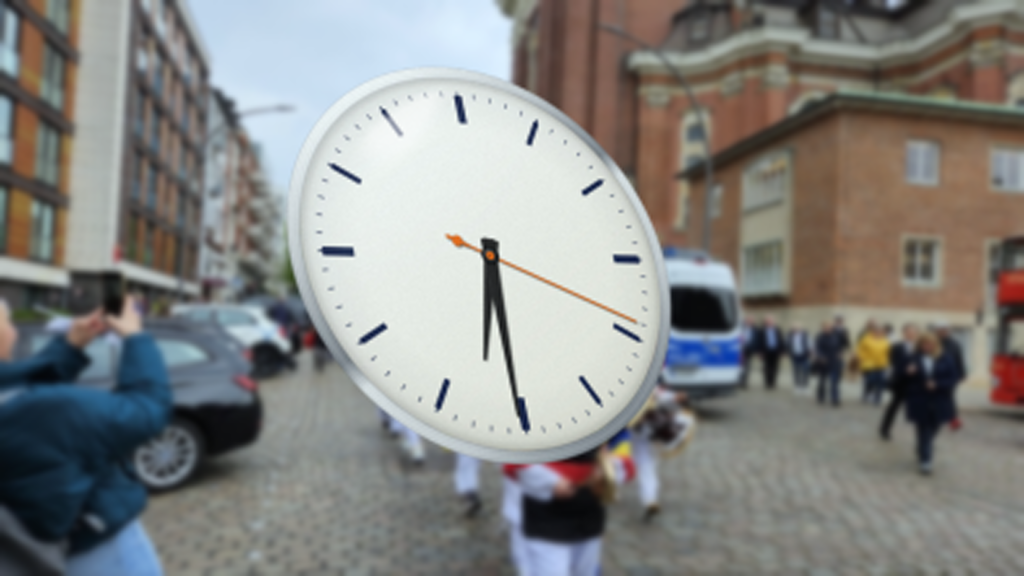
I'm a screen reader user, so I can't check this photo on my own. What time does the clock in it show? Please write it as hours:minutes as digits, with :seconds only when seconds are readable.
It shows 6:30:19
